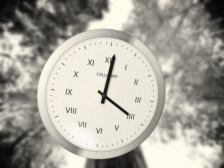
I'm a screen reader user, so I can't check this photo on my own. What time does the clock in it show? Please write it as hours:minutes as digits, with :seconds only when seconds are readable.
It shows 4:01
